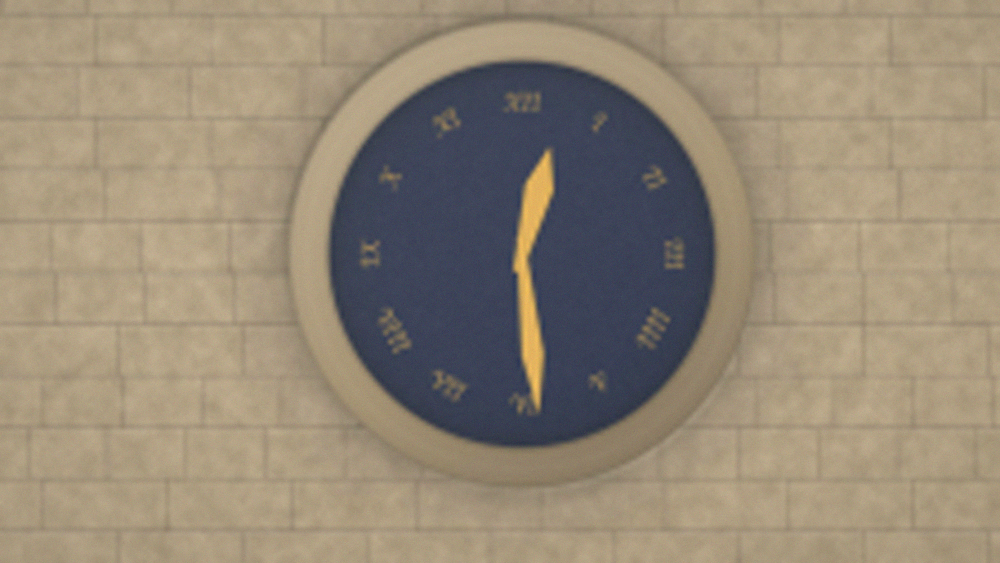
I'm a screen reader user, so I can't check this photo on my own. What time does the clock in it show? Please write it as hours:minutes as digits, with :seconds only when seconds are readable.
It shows 12:29
